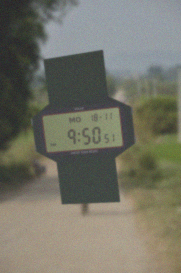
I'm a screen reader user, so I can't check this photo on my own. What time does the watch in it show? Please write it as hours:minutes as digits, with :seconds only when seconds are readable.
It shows 9:50
